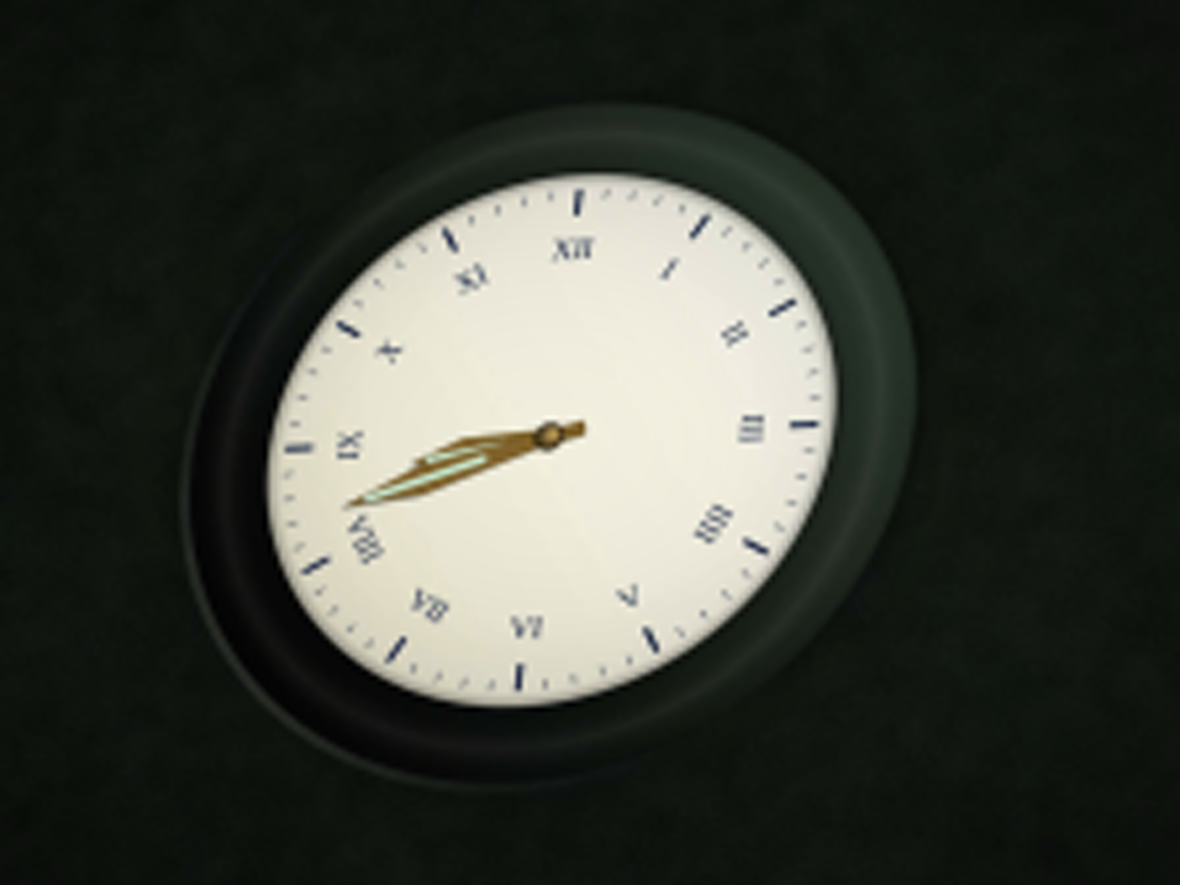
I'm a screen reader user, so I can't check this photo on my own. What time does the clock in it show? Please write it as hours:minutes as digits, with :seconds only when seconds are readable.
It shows 8:42
